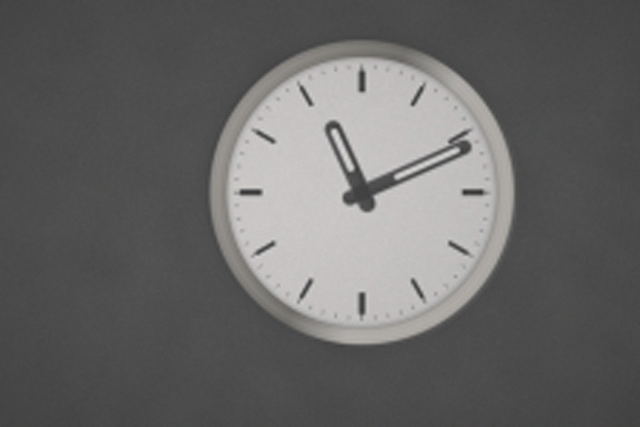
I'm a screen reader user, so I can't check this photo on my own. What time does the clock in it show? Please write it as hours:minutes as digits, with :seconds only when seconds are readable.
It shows 11:11
